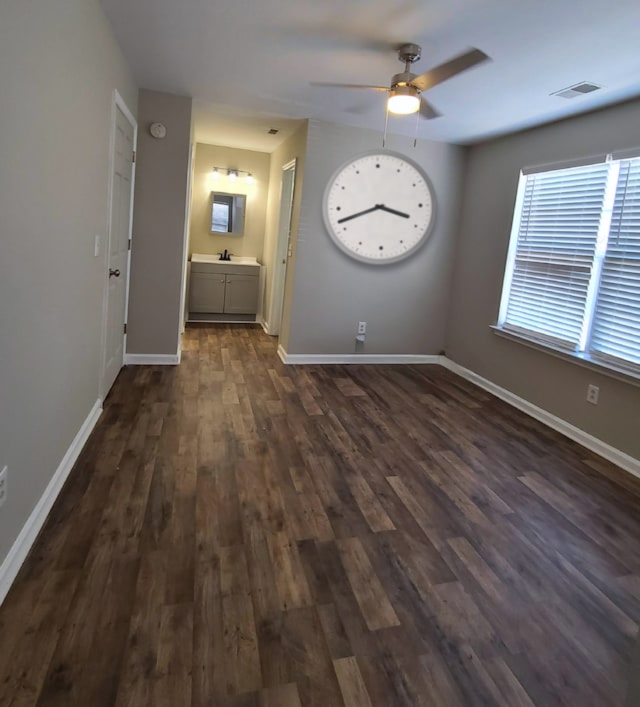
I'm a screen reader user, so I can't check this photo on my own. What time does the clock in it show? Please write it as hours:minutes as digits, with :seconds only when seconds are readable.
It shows 3:42
